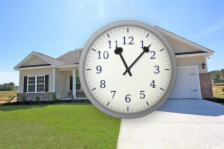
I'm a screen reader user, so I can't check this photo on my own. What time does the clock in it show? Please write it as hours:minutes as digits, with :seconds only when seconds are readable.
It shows 11:07
